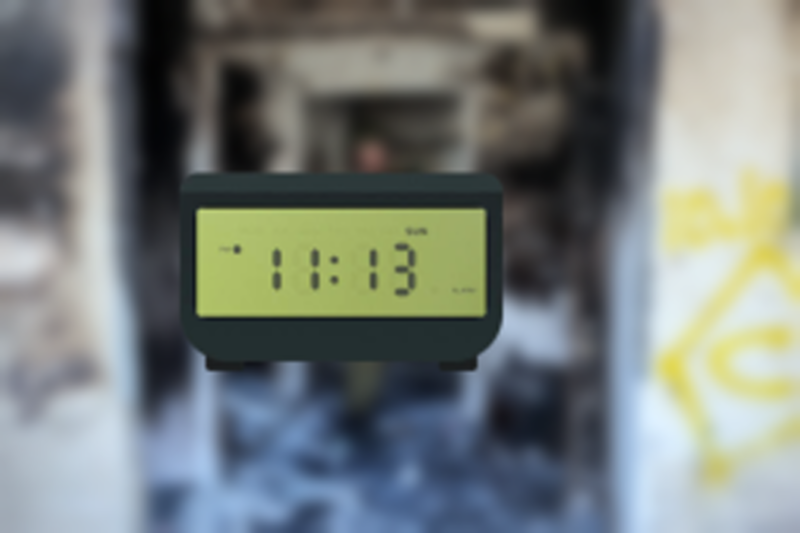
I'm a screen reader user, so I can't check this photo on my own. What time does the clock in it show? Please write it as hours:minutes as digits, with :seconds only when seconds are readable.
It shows 11:13
